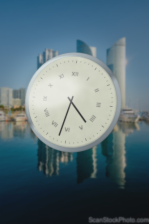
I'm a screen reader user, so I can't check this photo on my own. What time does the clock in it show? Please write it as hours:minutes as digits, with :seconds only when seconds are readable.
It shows 4:32
